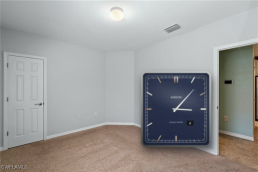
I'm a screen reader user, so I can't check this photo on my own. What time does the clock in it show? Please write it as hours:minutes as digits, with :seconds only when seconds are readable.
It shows 3:07
